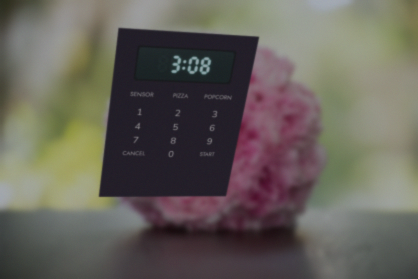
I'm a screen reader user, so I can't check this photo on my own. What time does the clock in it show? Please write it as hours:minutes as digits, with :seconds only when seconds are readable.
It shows 3:08
